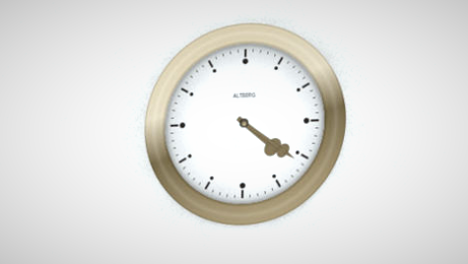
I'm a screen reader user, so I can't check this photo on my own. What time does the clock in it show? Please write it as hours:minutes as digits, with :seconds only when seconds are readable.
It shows 4:21
